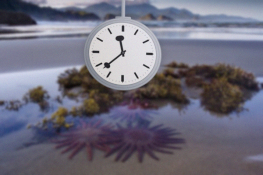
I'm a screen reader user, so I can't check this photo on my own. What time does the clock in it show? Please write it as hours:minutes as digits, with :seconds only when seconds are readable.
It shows 11:38
